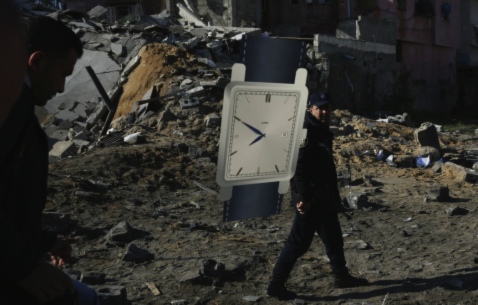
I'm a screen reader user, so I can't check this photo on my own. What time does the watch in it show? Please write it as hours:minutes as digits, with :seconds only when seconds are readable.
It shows 7:50
